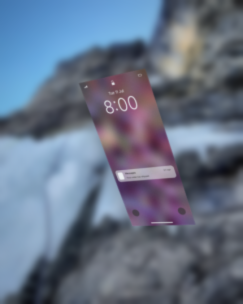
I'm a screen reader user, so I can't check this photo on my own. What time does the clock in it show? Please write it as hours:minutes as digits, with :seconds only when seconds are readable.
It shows 8:00
